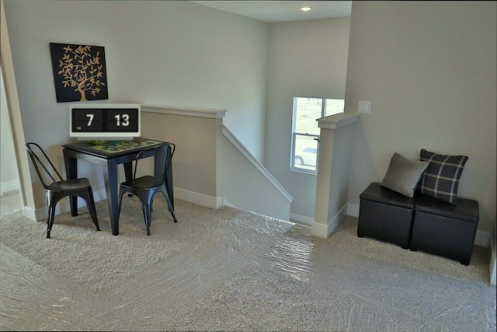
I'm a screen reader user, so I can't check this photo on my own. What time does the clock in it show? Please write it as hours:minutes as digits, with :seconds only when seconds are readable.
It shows 7:13
